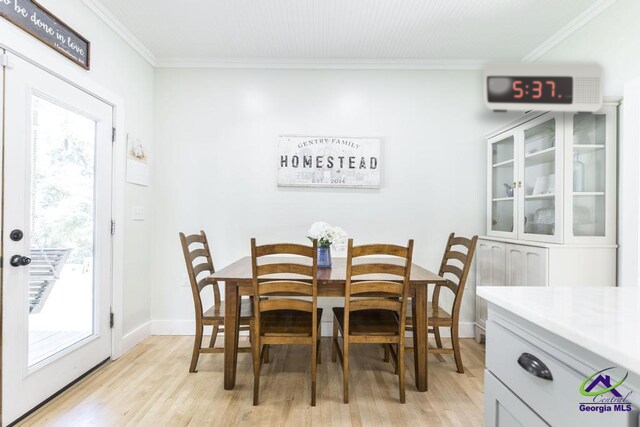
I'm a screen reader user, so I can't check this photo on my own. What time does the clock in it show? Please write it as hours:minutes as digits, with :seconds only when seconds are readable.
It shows 5:37
